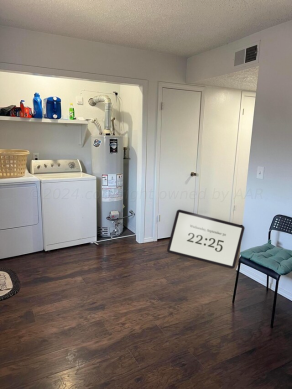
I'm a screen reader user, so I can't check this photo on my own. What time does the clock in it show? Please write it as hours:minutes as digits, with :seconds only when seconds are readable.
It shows 22:25
